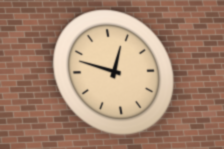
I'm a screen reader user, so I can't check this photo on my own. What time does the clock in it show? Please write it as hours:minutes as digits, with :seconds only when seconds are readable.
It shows 12:48
